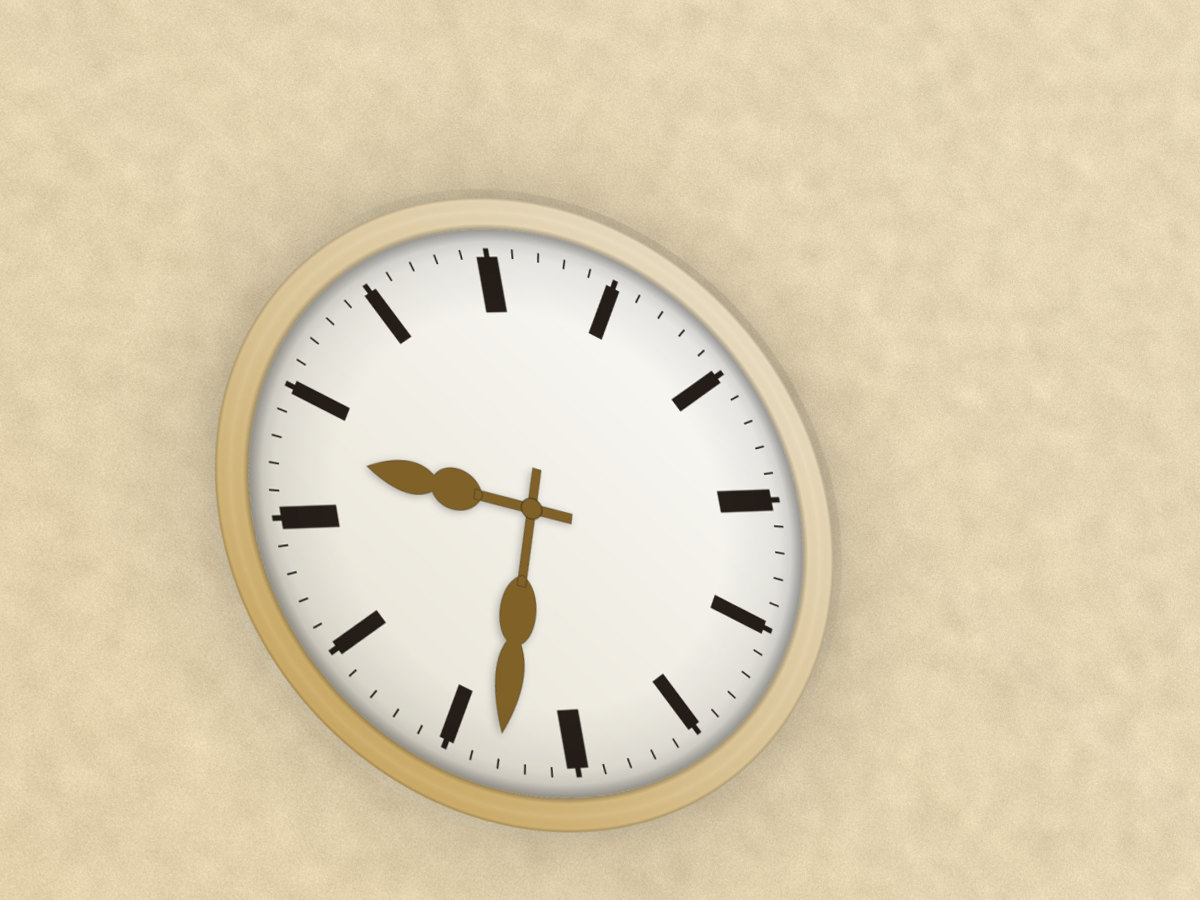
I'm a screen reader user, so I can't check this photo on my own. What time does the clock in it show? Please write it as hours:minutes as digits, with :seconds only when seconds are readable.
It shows 9:33
